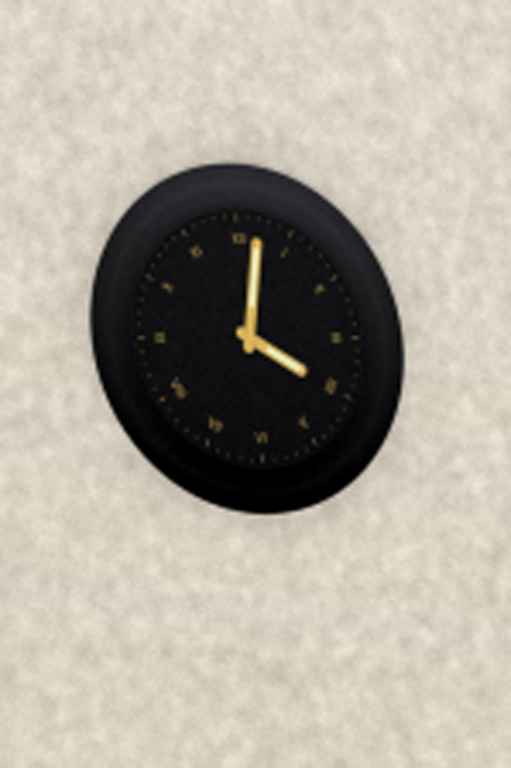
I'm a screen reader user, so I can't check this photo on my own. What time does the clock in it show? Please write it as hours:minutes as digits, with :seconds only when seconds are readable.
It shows 4:02
